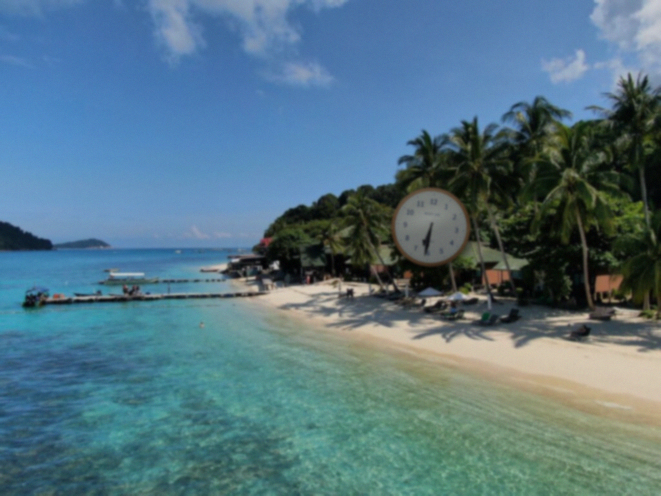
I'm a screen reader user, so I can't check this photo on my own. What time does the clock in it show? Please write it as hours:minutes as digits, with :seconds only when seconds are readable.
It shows 6:31
